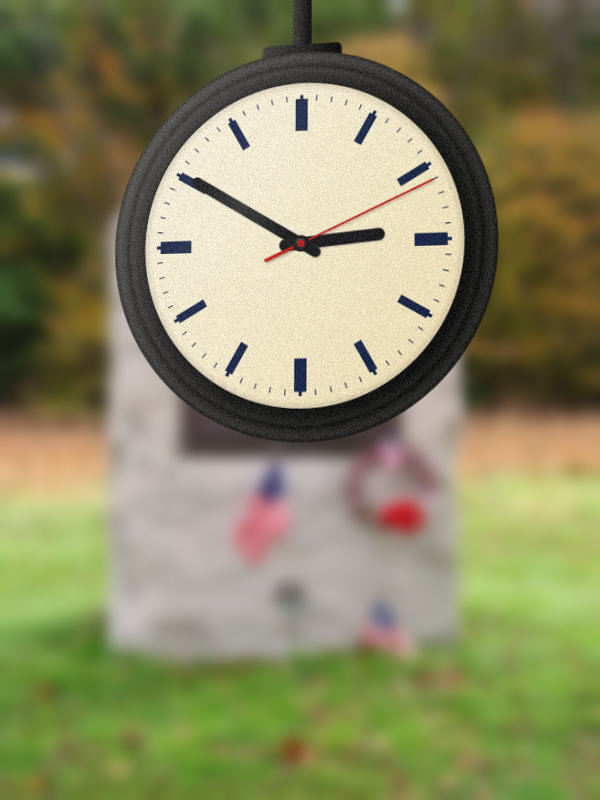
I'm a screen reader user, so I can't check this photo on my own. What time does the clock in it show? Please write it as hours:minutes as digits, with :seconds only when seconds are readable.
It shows 2:50:11
